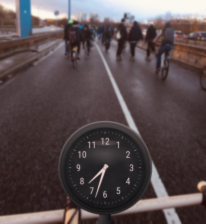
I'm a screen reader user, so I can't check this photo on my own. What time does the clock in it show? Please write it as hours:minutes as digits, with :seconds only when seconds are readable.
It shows 7:33
